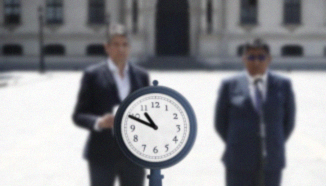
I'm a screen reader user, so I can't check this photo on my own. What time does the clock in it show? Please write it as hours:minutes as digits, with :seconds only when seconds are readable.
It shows 10:49
